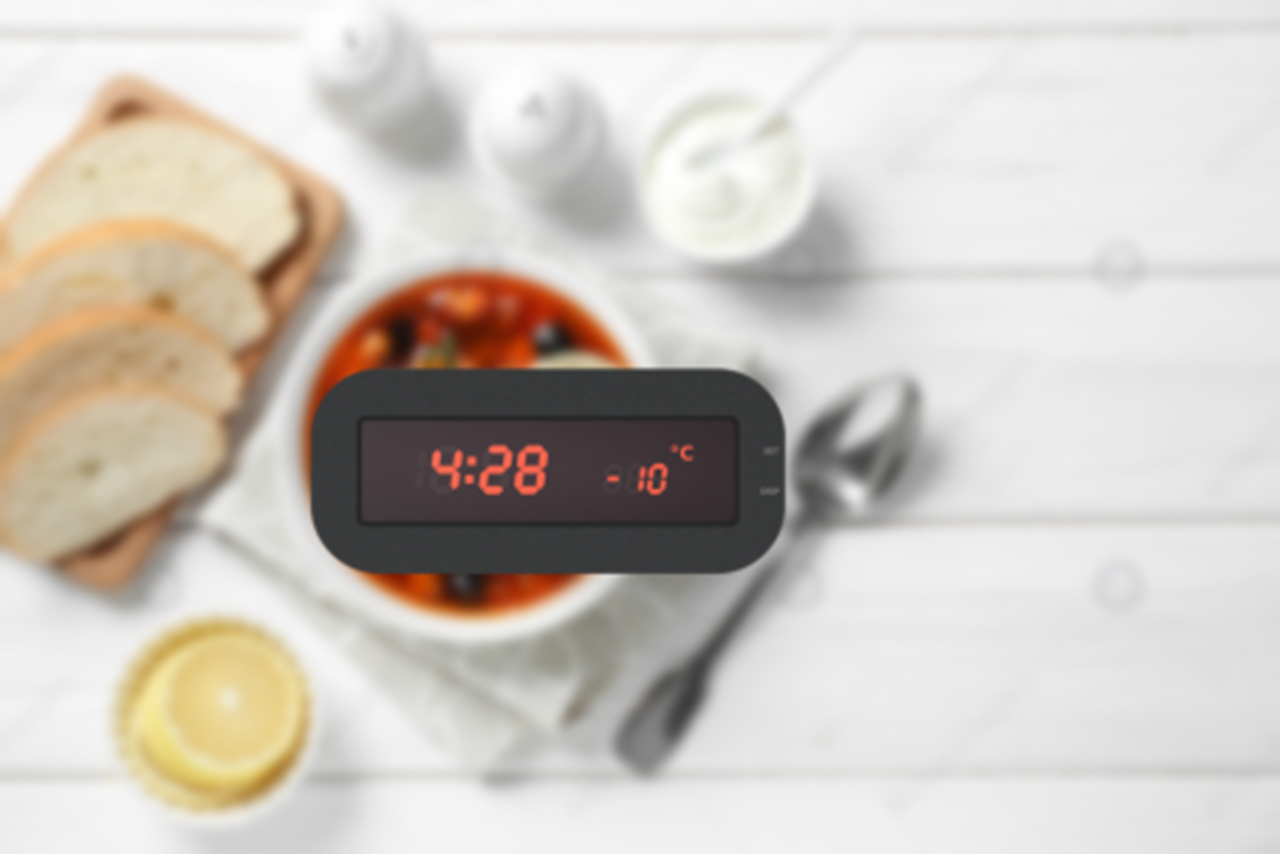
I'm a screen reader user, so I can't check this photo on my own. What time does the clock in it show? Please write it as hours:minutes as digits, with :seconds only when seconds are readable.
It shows 4:28
